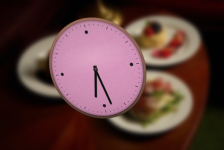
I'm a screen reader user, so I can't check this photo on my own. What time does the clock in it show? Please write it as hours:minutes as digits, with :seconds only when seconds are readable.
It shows 6:28
